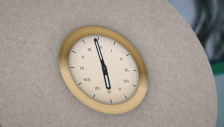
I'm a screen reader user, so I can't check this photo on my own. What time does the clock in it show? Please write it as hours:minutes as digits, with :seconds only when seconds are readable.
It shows 5:59
